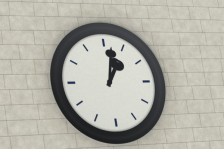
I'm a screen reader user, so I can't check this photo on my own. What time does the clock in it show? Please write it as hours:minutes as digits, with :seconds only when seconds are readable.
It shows 1:02
